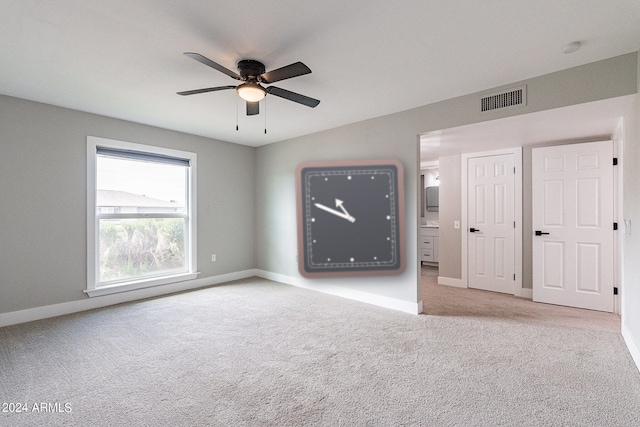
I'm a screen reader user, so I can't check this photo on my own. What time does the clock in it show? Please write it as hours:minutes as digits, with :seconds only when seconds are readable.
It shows 10:49
